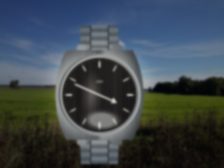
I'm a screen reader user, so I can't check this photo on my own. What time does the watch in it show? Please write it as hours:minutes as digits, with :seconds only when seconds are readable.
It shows 3:49
